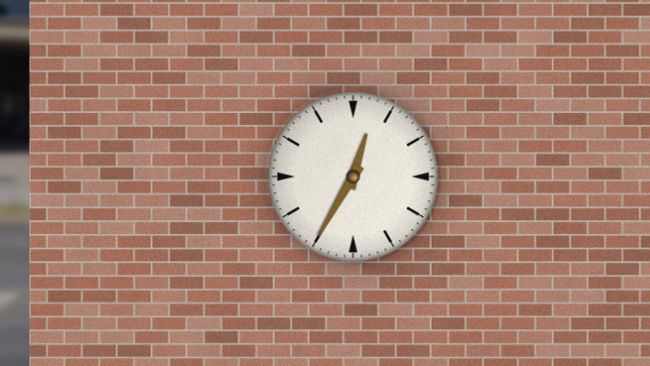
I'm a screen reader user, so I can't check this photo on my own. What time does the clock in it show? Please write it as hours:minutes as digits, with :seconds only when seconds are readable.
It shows 12:35
